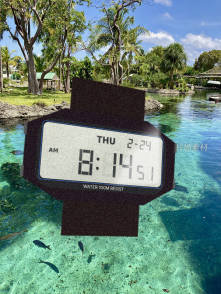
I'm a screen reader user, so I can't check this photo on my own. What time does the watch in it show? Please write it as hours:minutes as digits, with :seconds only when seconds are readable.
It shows 8:14:51
